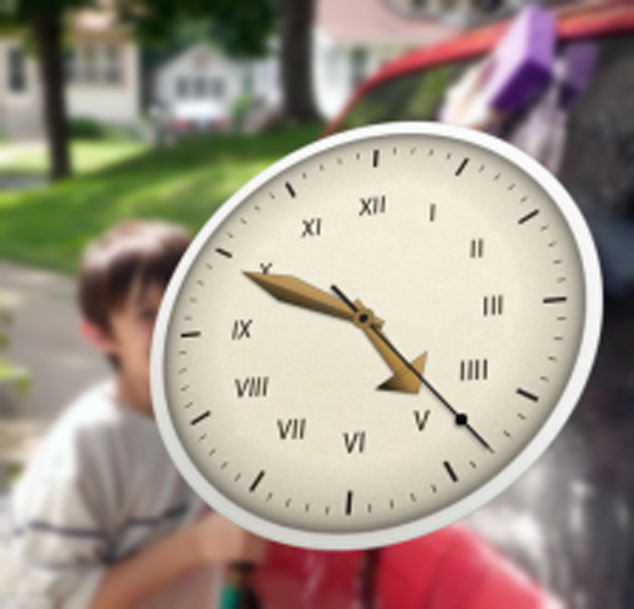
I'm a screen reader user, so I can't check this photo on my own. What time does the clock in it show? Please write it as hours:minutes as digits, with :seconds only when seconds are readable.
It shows 4:49:23
